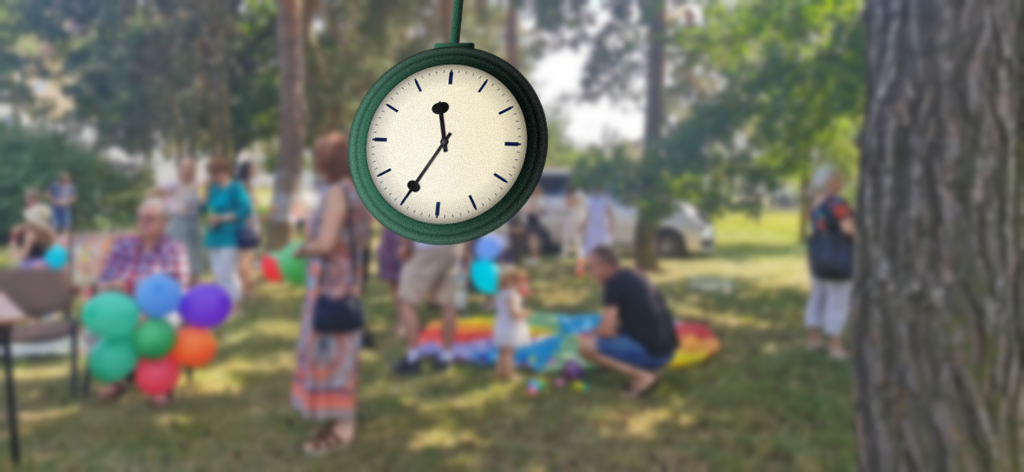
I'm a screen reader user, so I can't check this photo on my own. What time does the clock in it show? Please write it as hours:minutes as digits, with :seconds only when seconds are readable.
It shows 11:35
